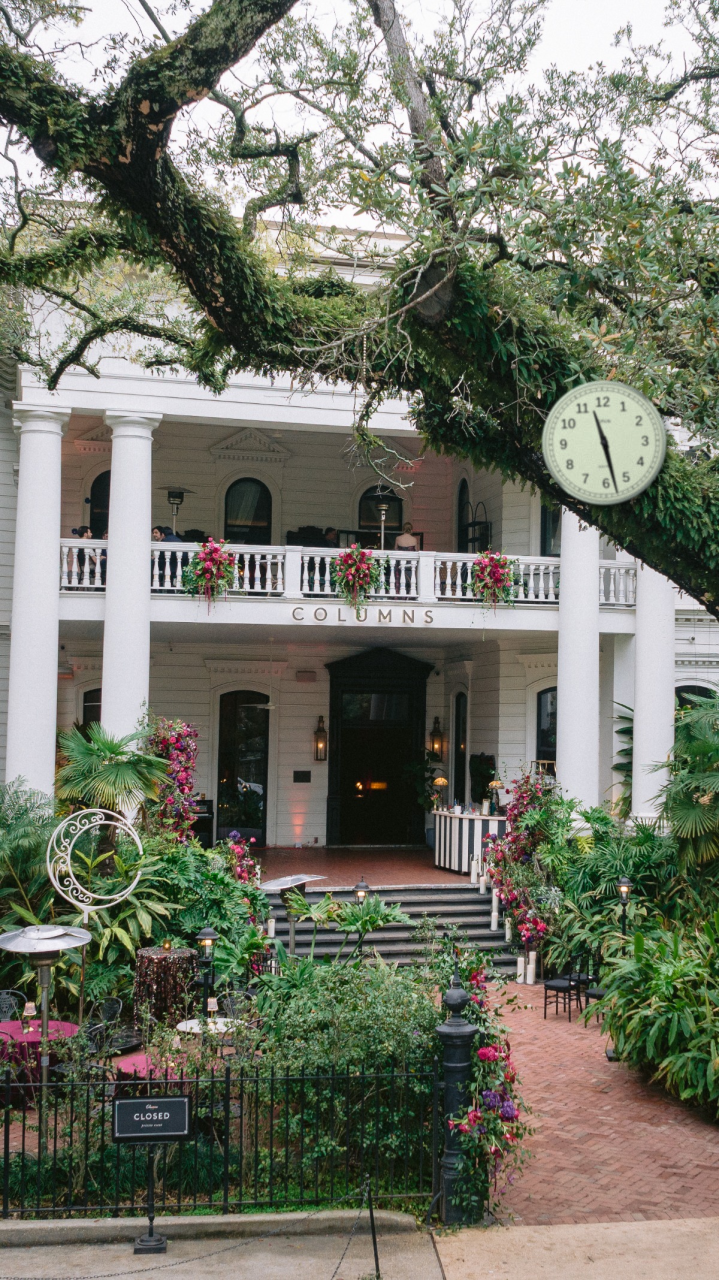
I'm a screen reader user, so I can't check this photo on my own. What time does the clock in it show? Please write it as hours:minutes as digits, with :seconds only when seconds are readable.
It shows 11:28
